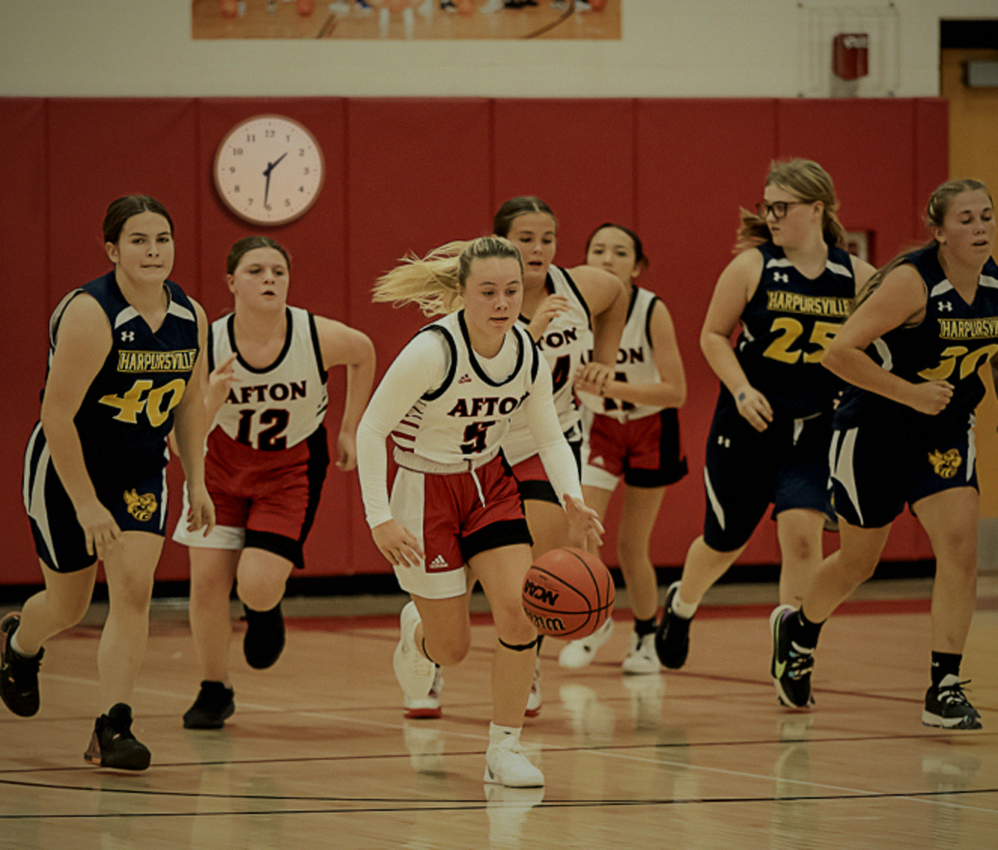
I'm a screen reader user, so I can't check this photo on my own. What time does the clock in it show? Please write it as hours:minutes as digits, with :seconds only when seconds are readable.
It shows 1:31
